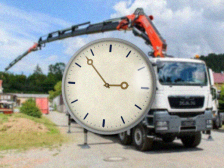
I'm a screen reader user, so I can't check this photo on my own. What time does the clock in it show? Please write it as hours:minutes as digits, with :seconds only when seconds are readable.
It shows 2:53
